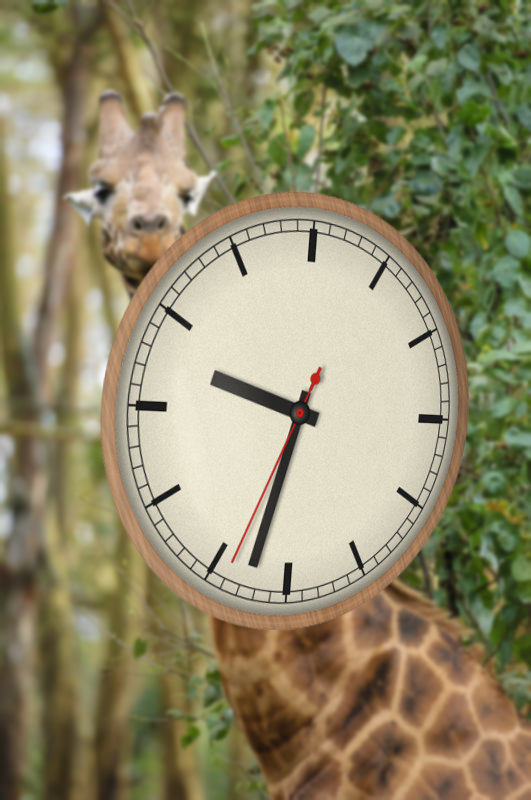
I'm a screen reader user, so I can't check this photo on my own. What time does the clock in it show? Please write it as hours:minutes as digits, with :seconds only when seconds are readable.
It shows 9:32:34
